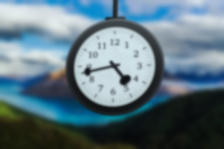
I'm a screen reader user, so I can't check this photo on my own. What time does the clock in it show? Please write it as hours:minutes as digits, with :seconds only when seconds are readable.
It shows 4:43
